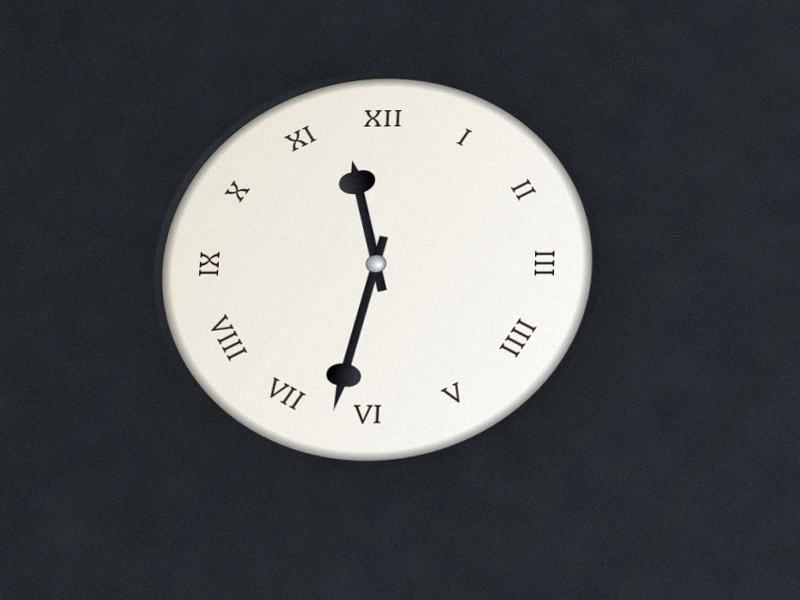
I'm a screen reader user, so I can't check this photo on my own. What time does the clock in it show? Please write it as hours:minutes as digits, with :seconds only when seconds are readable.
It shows 11:32
